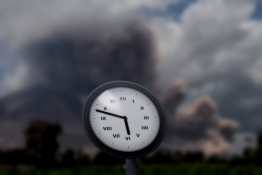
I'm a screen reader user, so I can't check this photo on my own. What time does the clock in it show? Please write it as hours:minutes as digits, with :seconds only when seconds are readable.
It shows 5:48
